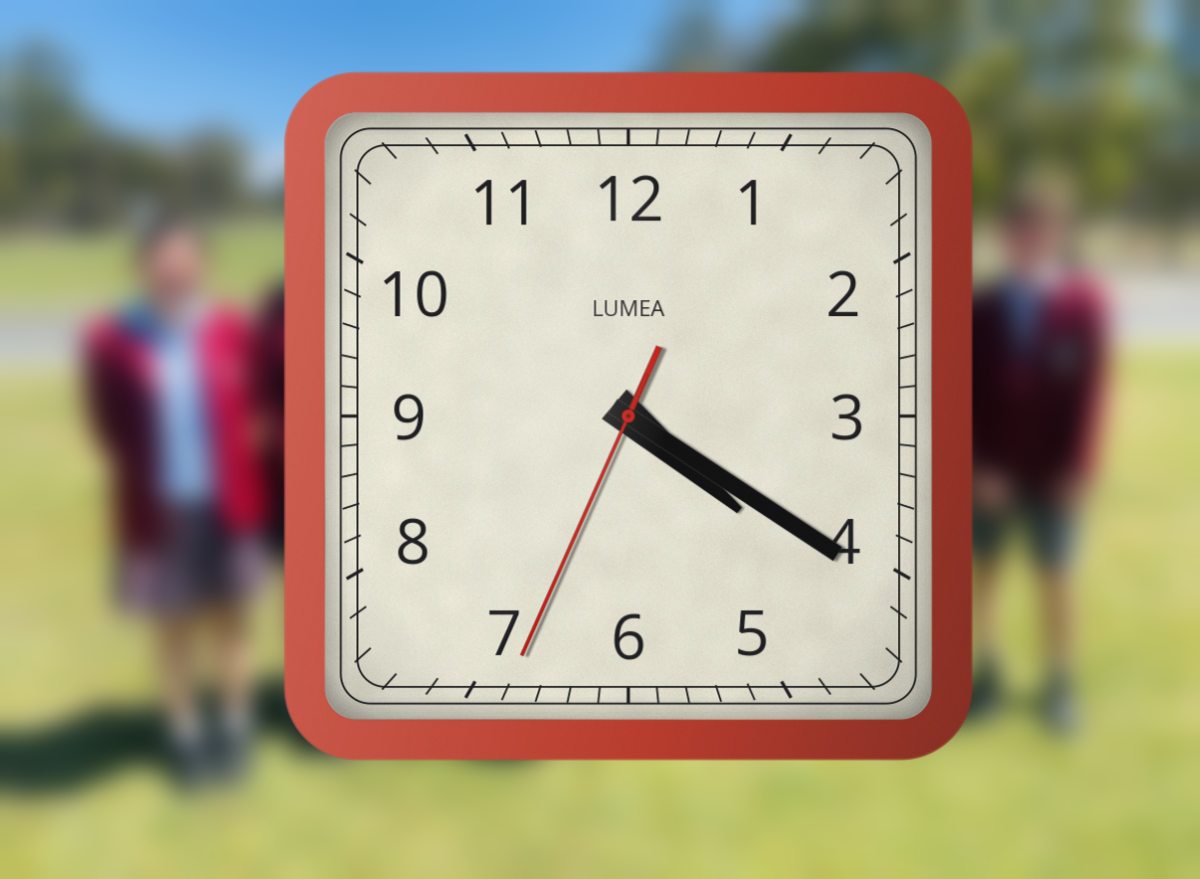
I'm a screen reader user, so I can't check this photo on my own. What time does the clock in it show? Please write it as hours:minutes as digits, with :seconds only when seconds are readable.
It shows 4:20:34
